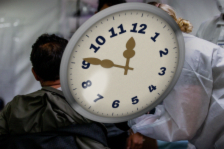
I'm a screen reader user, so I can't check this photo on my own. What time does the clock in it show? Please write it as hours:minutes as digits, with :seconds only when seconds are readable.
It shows 11:46
